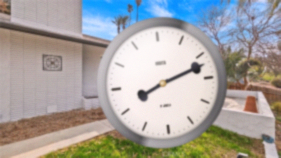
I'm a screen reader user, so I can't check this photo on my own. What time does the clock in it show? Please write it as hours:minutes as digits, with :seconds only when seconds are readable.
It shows 8:12
